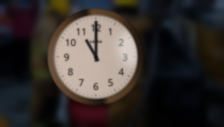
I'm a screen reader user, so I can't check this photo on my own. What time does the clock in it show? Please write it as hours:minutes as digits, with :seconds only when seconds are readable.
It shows 11:00
